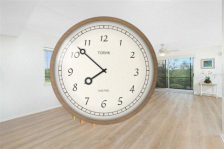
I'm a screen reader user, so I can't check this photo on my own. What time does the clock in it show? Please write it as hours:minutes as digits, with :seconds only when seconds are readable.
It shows 7:52
